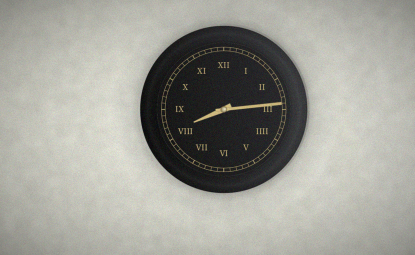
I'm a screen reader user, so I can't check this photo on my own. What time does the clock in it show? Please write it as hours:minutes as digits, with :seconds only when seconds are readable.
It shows 8:14
